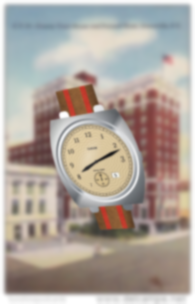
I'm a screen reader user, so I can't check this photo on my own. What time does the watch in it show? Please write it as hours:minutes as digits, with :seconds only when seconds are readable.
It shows 8:12
